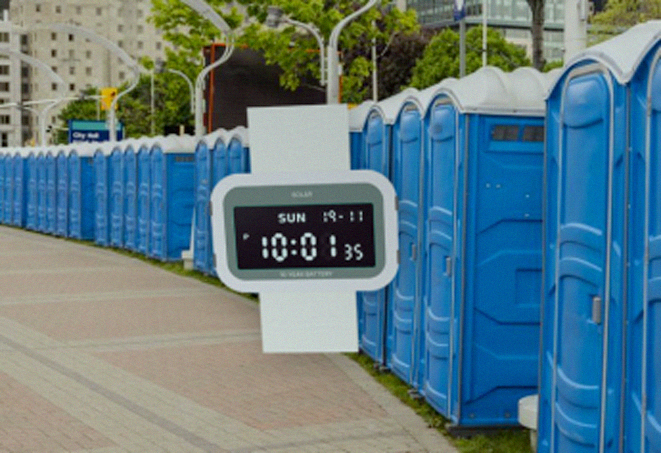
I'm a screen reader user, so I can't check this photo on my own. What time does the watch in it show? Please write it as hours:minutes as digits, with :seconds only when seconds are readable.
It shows 10:01:35
